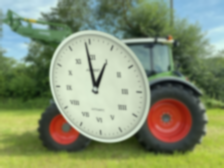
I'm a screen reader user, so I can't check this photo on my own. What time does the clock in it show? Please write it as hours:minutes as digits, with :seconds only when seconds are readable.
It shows 12:59
